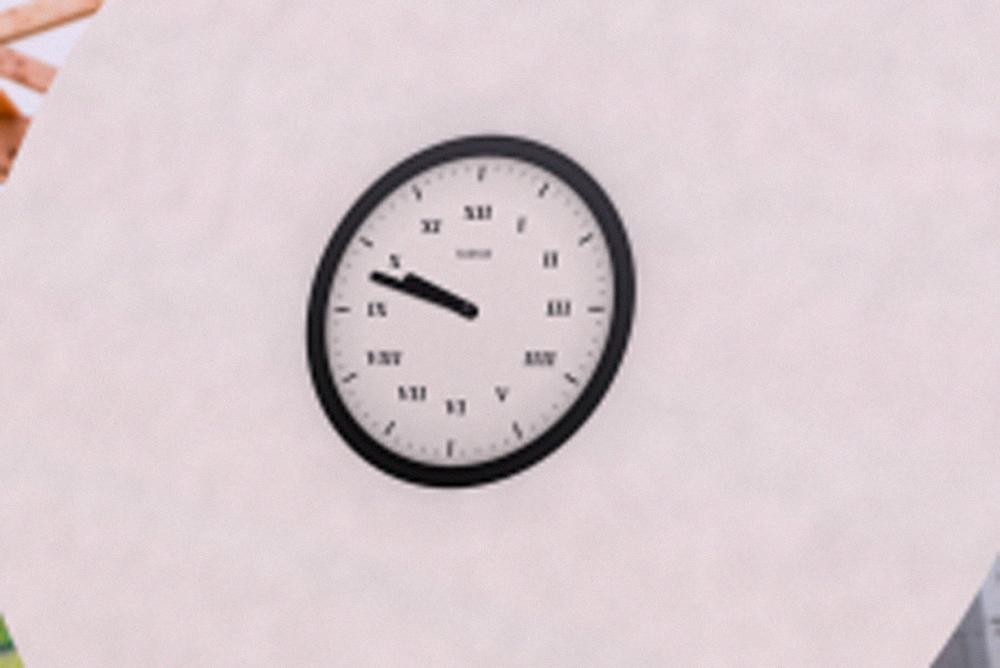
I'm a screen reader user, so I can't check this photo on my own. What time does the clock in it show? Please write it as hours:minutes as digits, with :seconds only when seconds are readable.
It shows 9:48
